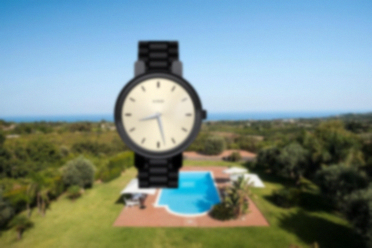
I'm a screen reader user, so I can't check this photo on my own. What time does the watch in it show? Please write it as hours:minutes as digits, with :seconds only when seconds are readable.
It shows 8:28
